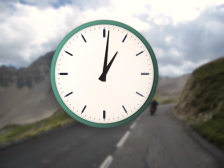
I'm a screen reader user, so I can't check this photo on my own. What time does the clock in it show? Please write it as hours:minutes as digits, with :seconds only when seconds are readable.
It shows 1:01
